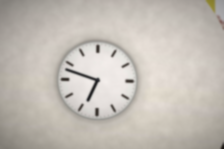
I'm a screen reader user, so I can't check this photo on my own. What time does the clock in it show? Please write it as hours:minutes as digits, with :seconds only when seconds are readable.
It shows 6:48
